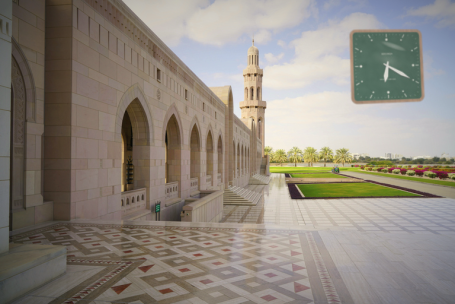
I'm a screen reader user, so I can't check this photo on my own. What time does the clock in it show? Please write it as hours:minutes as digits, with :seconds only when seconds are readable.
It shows 6:20
